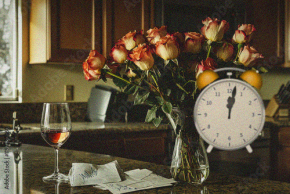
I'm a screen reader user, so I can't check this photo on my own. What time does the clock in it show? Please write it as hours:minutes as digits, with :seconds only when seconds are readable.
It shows 12:02
